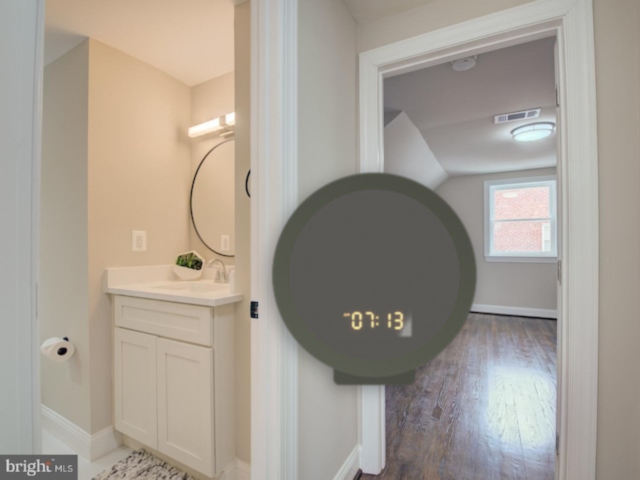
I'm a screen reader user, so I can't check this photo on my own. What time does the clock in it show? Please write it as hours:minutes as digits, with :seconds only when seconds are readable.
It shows 7:13
